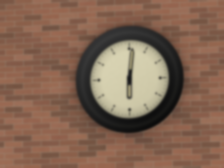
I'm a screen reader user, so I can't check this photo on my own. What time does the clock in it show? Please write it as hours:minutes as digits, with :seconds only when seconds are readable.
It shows 6:01
